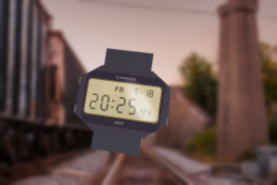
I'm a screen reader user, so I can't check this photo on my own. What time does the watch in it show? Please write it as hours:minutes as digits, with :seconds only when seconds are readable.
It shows 20:25:44
